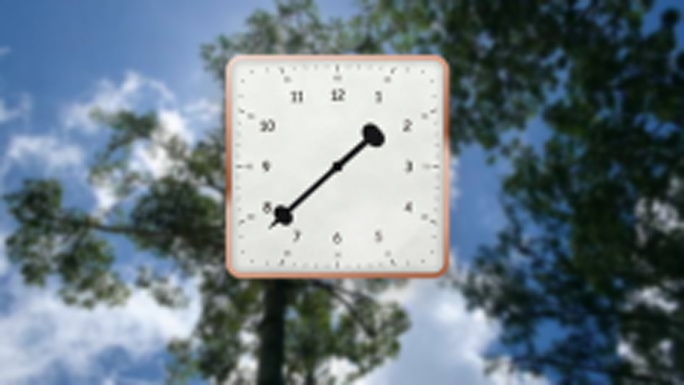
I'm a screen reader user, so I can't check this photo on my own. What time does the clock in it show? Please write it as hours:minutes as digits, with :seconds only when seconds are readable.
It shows 1:38
